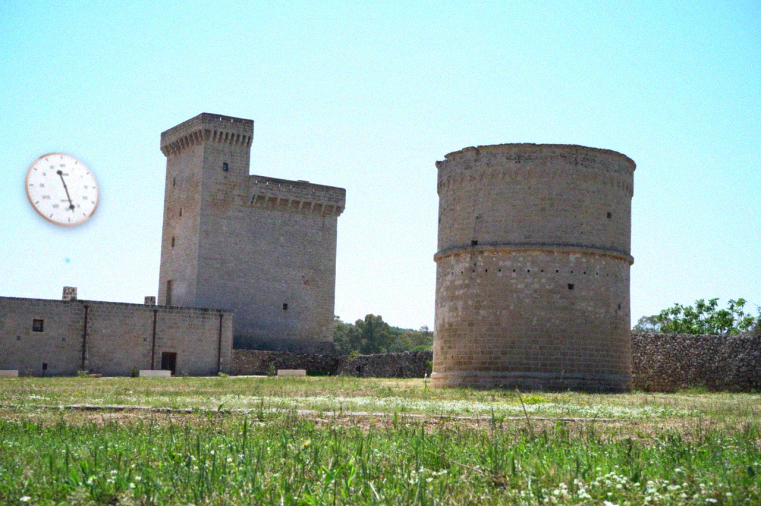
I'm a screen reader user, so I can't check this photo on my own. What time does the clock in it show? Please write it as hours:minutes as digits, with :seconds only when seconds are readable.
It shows 11:28
